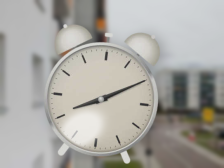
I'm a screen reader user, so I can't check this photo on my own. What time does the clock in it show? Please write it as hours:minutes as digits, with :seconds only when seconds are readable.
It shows 8:10
